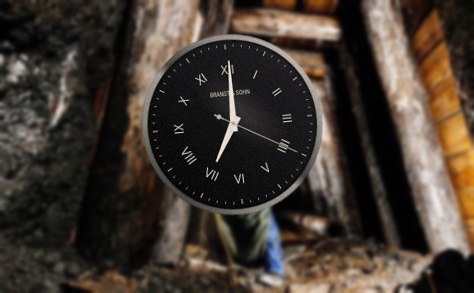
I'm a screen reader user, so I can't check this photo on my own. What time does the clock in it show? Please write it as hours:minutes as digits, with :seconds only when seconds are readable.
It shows 7:00:20
